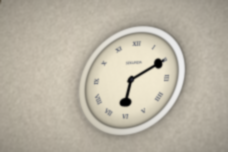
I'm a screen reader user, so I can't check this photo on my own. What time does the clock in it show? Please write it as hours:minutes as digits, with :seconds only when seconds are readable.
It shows 6:10
